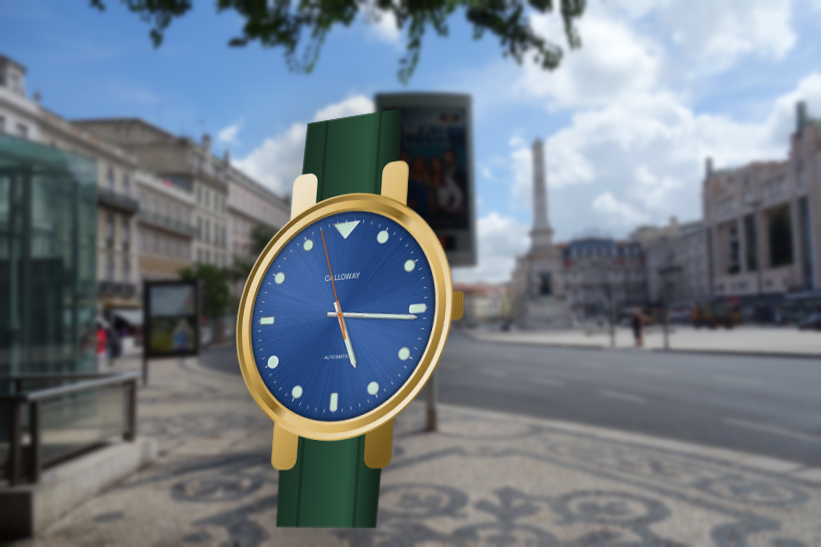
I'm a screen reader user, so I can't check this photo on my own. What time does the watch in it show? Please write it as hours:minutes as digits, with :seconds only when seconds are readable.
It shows 5:15:57
